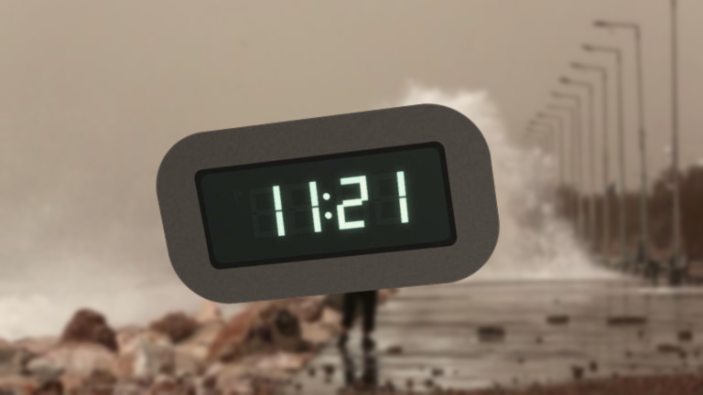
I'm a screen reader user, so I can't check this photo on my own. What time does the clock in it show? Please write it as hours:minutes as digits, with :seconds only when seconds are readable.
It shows 11:21
